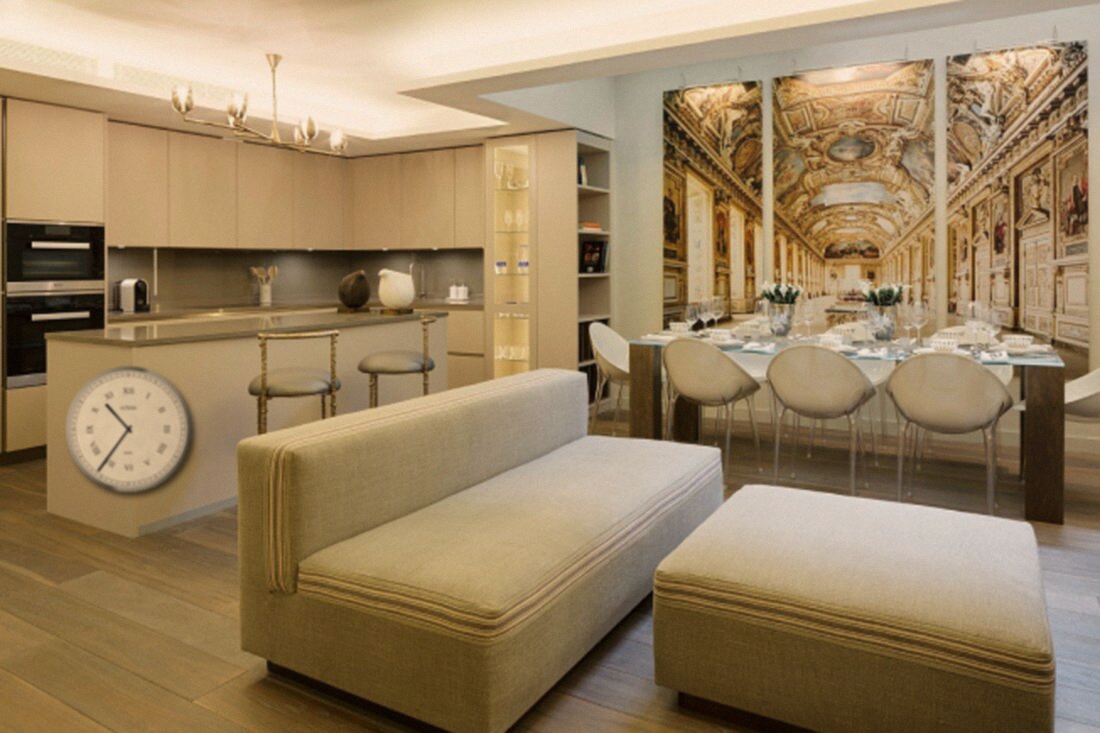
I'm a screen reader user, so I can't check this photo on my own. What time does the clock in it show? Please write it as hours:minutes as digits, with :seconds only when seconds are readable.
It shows 10:36
